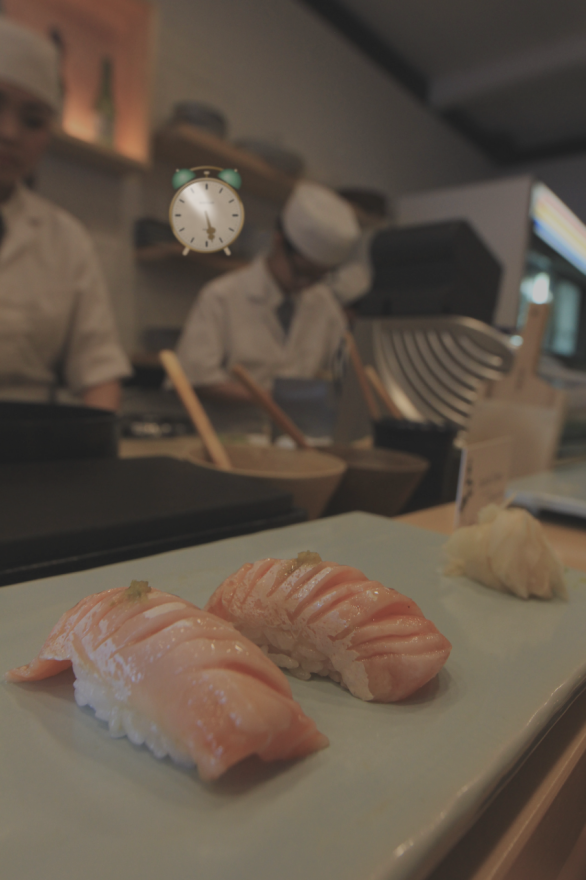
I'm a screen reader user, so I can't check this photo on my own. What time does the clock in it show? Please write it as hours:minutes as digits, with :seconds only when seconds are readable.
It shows 5:28
